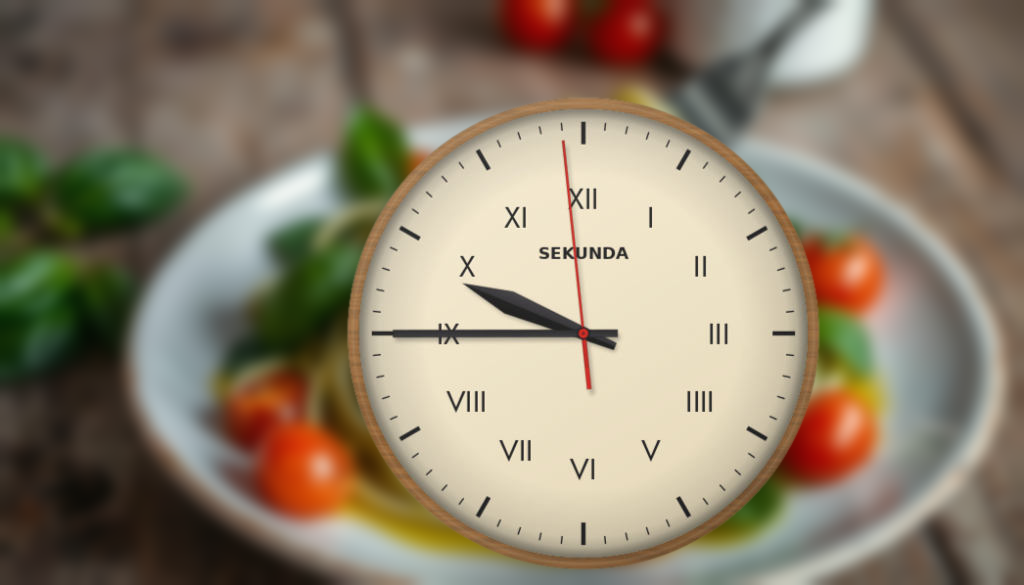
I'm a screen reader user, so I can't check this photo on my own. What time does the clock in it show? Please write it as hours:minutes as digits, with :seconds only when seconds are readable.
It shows 9:44:59
